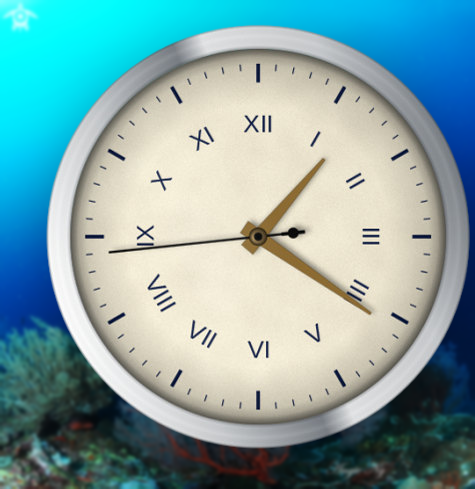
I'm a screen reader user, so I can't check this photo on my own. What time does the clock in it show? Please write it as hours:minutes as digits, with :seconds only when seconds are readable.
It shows 1:20:44
